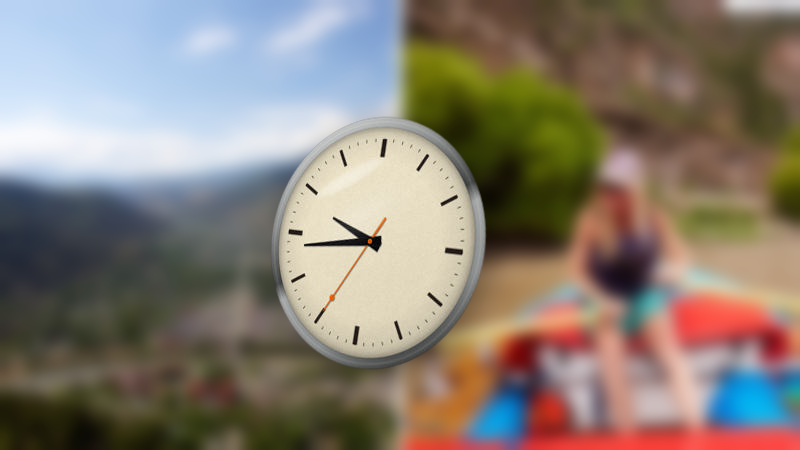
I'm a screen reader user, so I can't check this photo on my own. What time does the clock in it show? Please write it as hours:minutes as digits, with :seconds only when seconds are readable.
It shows 9:43:35
